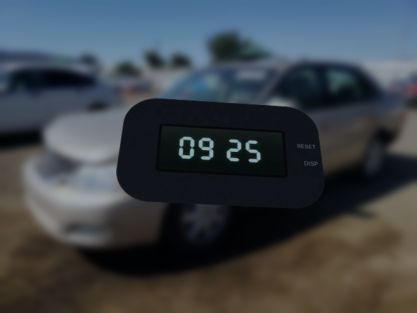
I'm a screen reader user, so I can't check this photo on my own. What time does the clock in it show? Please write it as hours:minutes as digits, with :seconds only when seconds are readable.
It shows 9:25
